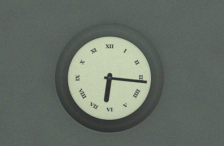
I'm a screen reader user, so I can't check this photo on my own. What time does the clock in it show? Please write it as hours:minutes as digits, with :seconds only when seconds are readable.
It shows 6:16
